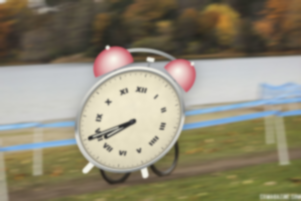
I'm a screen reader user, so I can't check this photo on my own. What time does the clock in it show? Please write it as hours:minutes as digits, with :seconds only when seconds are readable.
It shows 7:40
